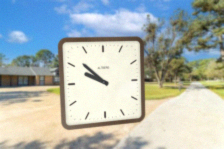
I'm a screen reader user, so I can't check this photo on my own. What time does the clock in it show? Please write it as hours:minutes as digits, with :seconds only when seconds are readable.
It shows 9:52
